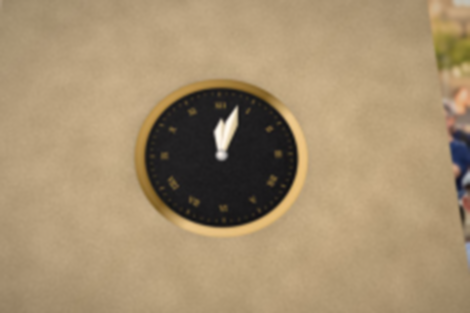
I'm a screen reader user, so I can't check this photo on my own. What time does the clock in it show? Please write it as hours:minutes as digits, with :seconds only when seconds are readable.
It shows 12:03
